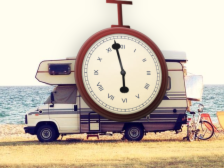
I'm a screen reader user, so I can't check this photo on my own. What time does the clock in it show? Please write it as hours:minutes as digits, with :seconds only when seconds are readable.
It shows 5:58
